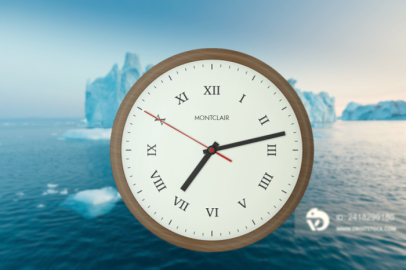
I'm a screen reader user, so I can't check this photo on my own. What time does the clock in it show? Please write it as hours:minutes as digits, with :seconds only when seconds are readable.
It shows 7:12:50
